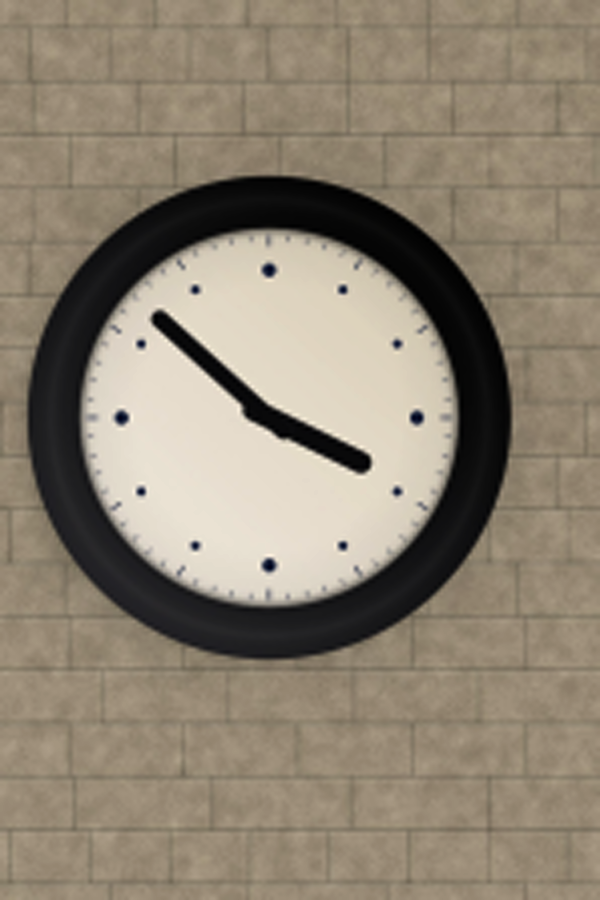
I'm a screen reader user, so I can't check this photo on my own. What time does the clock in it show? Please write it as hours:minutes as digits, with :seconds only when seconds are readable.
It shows 3:52
